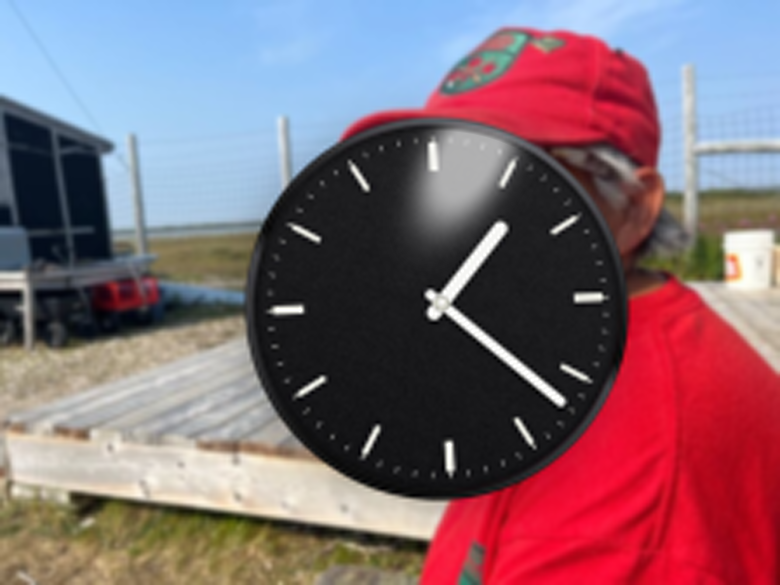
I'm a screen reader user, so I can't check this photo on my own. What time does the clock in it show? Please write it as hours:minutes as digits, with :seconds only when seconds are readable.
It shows 1:22
